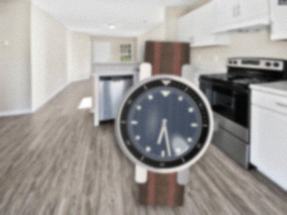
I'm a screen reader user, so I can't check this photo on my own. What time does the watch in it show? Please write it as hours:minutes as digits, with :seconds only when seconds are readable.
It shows 6:28
